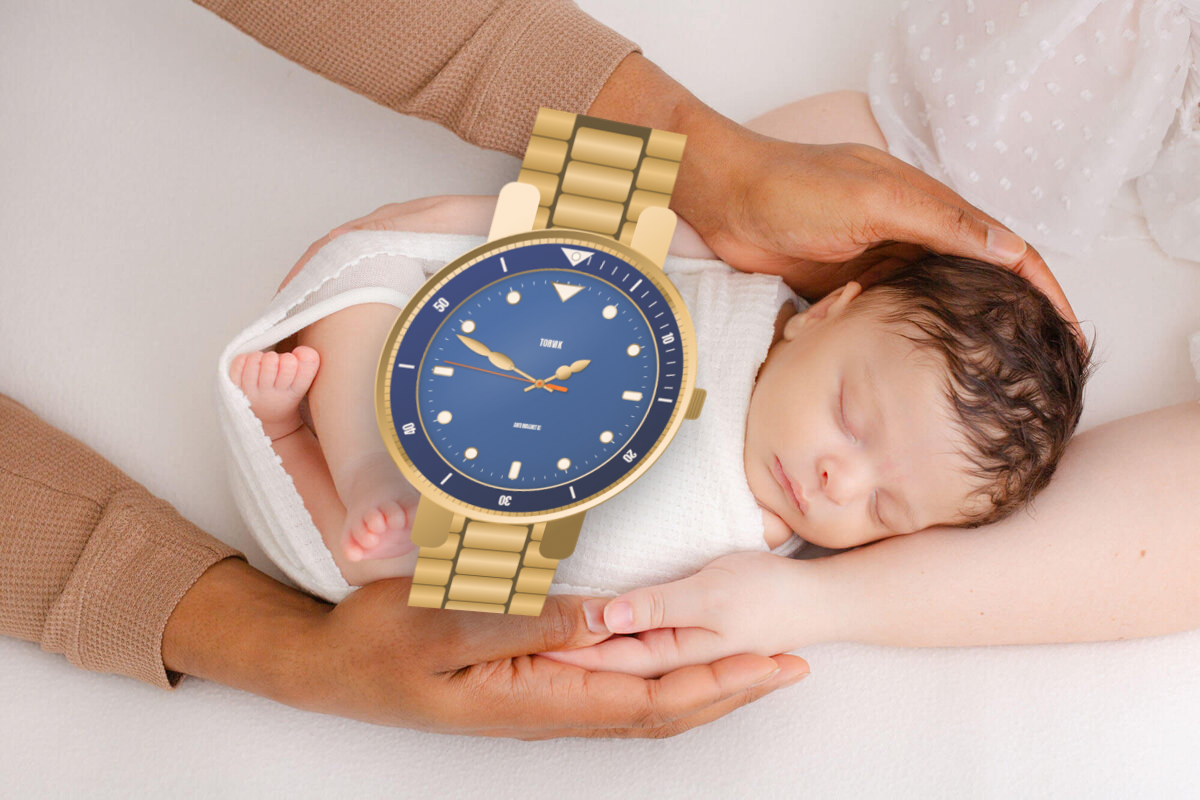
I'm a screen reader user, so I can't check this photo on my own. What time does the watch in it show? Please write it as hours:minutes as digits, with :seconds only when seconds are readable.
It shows 1:48:46
